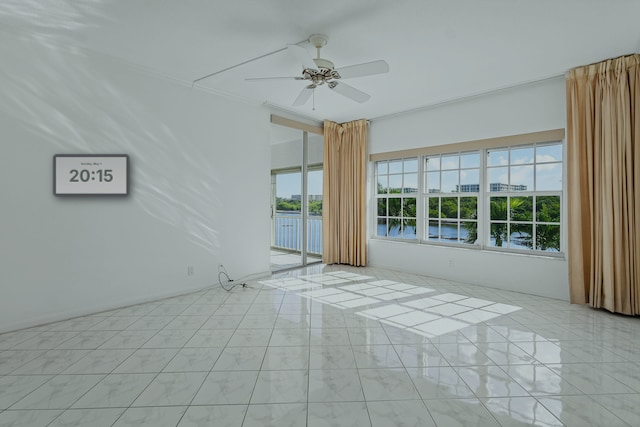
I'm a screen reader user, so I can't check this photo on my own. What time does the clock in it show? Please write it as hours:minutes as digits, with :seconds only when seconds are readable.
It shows 20:15
